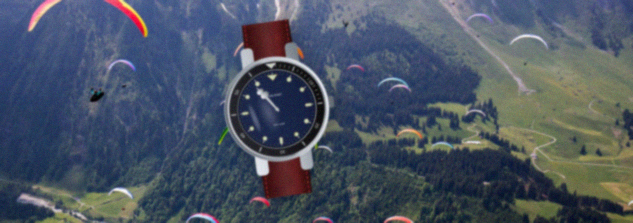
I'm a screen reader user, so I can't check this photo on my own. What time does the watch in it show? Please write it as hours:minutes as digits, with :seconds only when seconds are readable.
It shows 10:54
